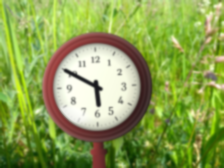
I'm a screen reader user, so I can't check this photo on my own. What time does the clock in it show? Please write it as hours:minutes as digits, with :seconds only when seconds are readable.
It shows 5:50
